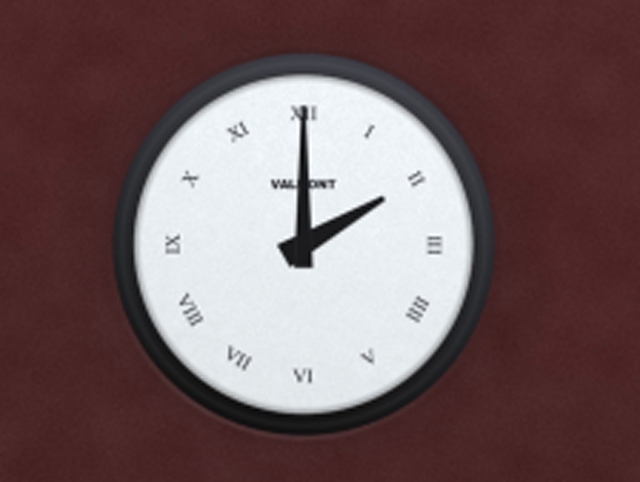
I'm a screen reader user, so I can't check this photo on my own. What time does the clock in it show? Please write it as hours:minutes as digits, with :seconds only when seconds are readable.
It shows 2:00
